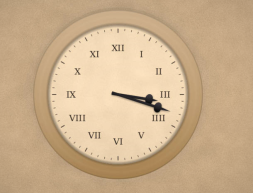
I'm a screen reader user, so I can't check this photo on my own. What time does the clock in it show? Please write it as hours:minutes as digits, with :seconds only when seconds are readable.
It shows 3:18
